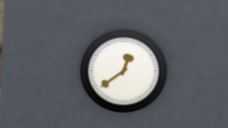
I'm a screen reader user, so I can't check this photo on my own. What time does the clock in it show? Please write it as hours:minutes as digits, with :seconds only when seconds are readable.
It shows 12:39
